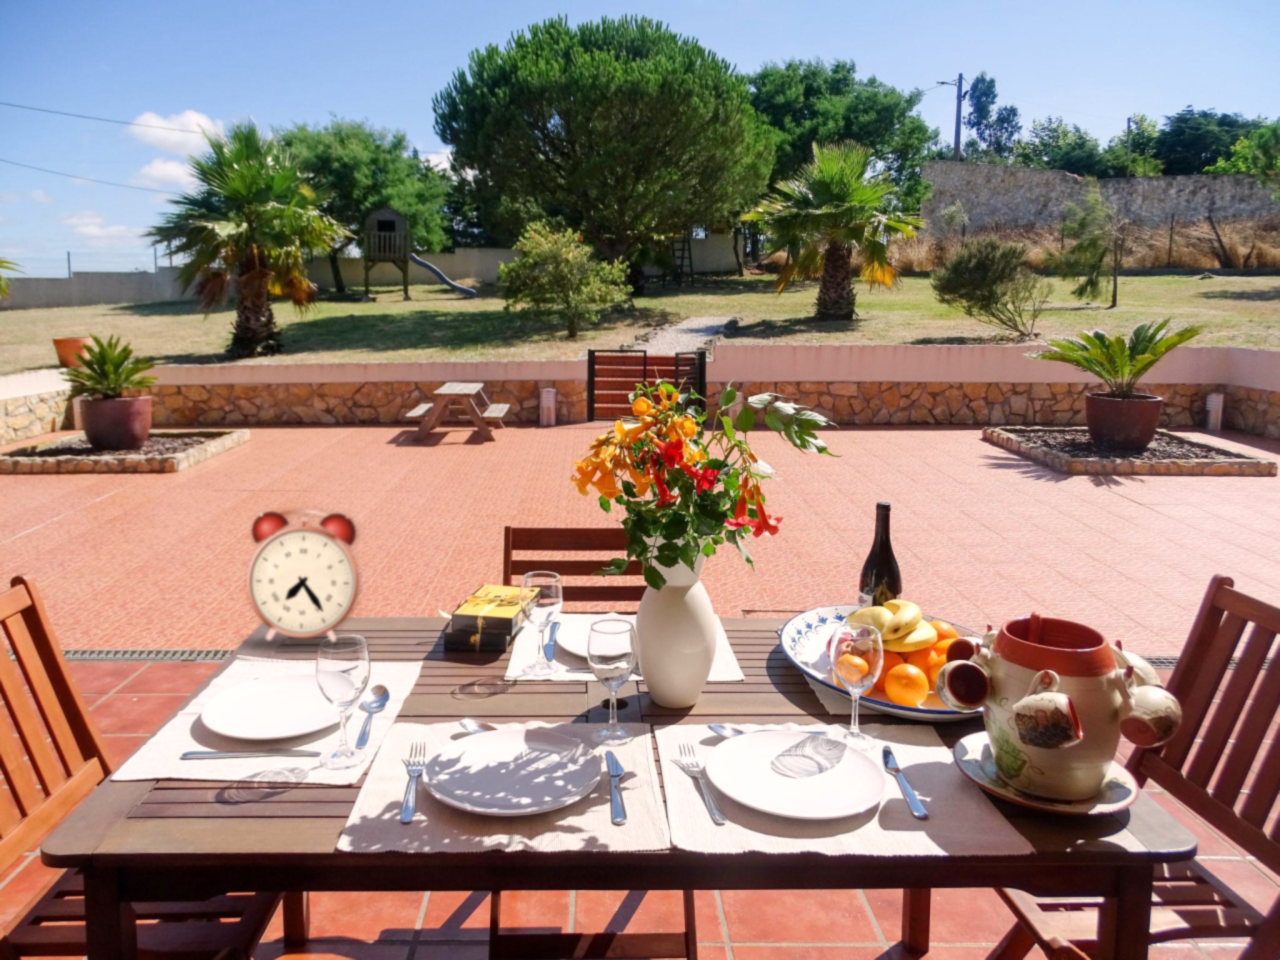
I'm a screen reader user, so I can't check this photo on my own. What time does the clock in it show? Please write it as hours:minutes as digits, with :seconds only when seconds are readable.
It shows 7:24
